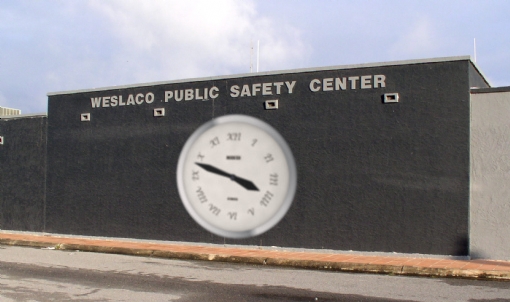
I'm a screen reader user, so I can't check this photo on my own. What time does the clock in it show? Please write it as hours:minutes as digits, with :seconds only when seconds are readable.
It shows 3:48
